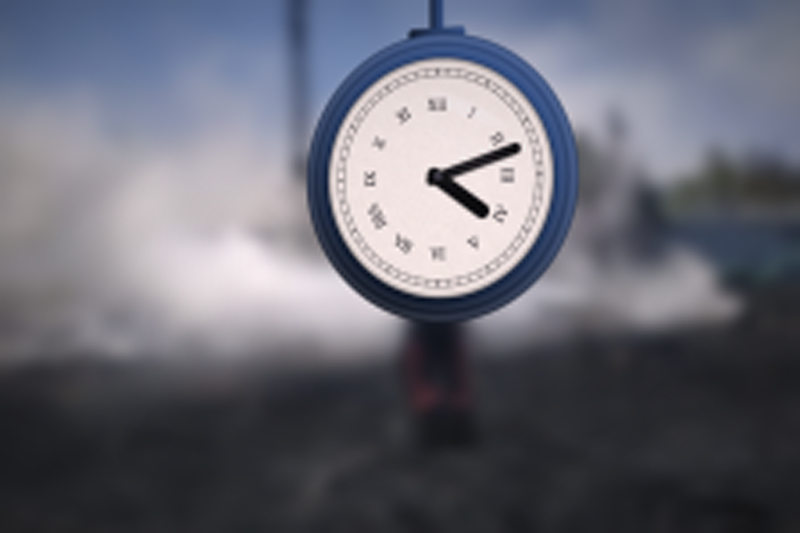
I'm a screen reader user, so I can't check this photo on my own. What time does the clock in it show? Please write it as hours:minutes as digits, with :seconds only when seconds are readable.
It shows 4:12
